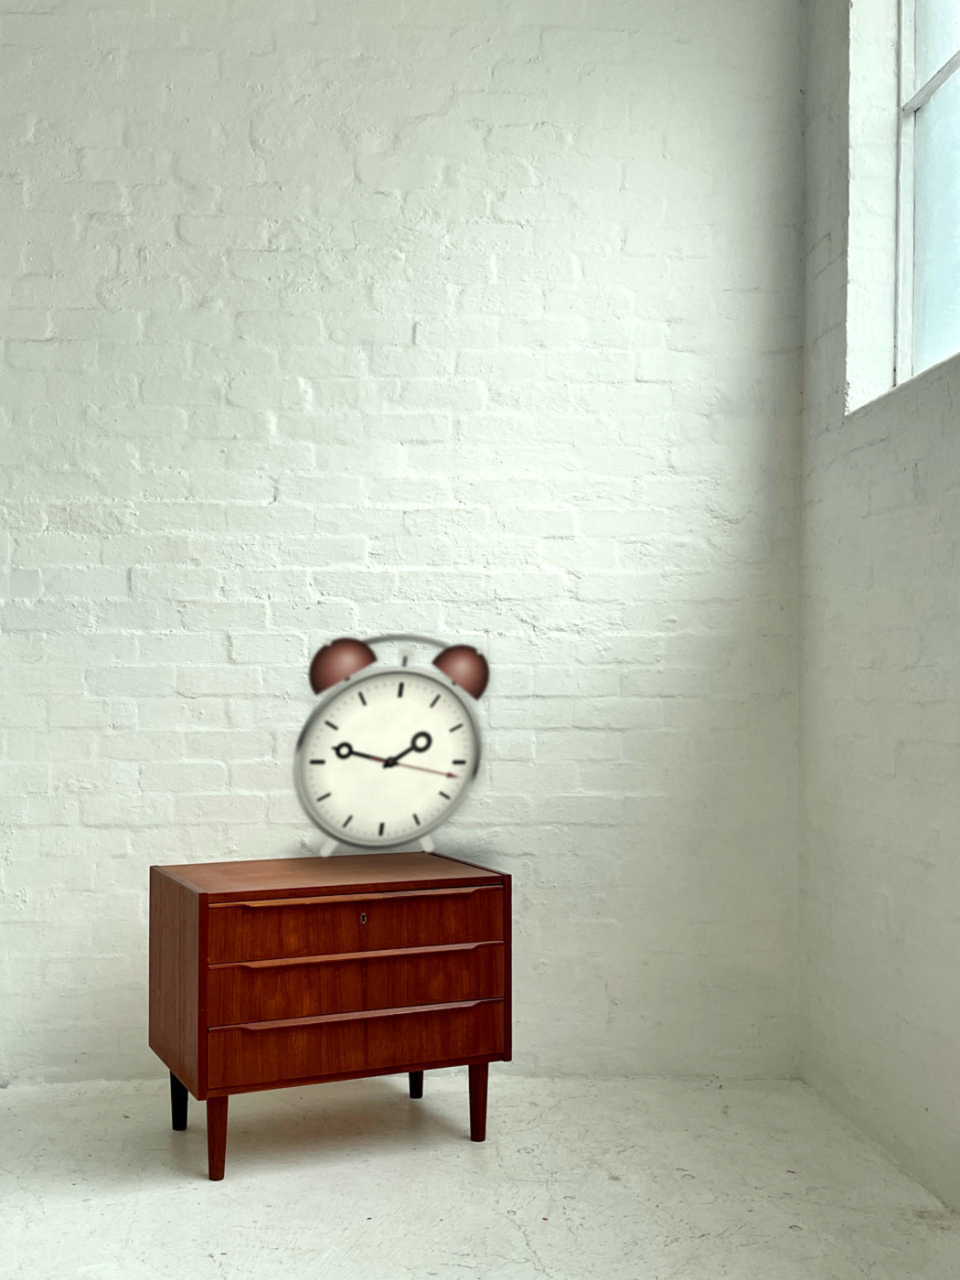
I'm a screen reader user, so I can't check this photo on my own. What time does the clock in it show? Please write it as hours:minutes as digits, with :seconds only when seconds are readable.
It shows 1:47:17
